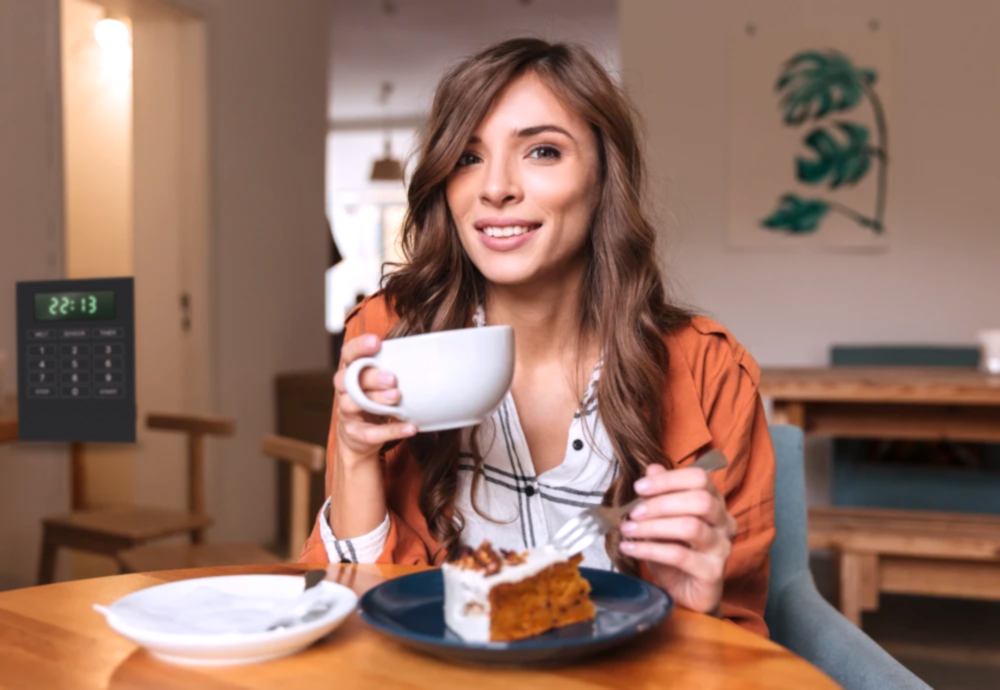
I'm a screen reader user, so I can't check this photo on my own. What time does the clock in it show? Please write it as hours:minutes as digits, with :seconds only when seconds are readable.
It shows 22:13
